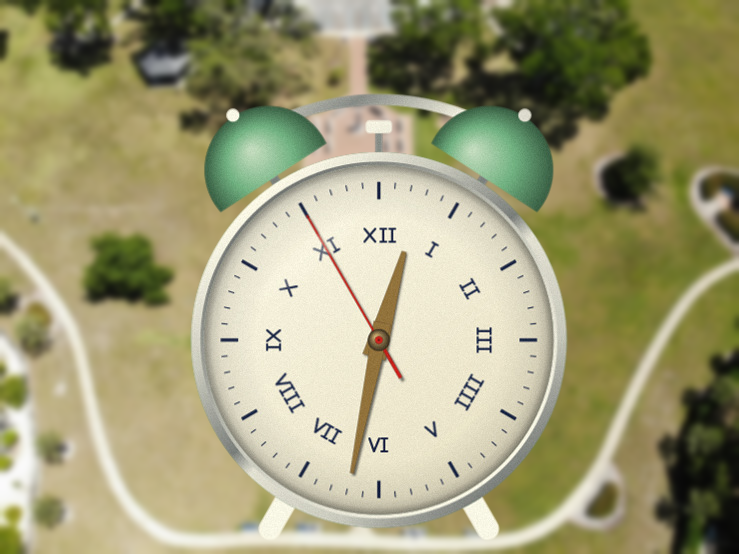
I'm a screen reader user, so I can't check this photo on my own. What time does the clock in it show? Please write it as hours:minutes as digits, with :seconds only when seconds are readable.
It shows 12:31:55
